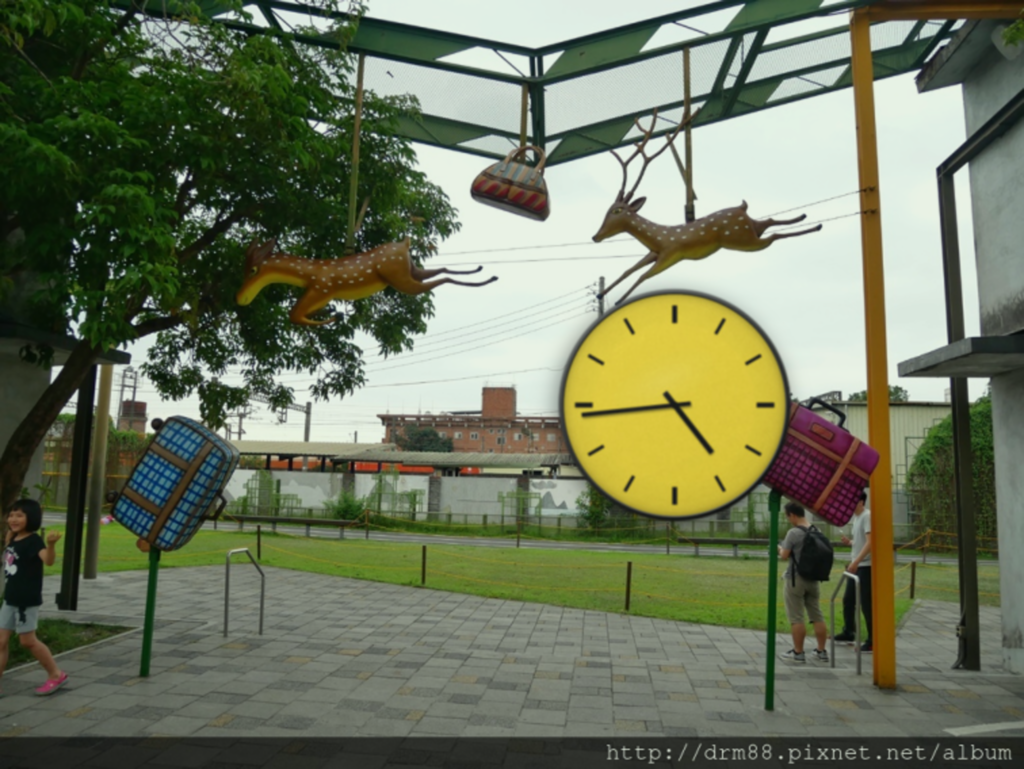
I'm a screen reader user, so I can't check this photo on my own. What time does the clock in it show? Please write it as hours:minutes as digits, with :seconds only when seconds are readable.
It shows 4:44
